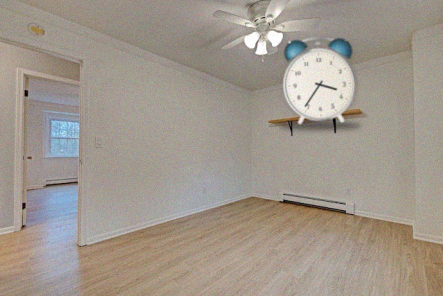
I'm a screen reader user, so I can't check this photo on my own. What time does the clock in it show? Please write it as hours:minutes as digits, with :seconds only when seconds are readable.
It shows 3:36
